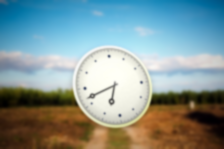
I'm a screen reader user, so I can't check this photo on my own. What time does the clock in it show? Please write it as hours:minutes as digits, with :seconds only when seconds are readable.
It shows 6:42
